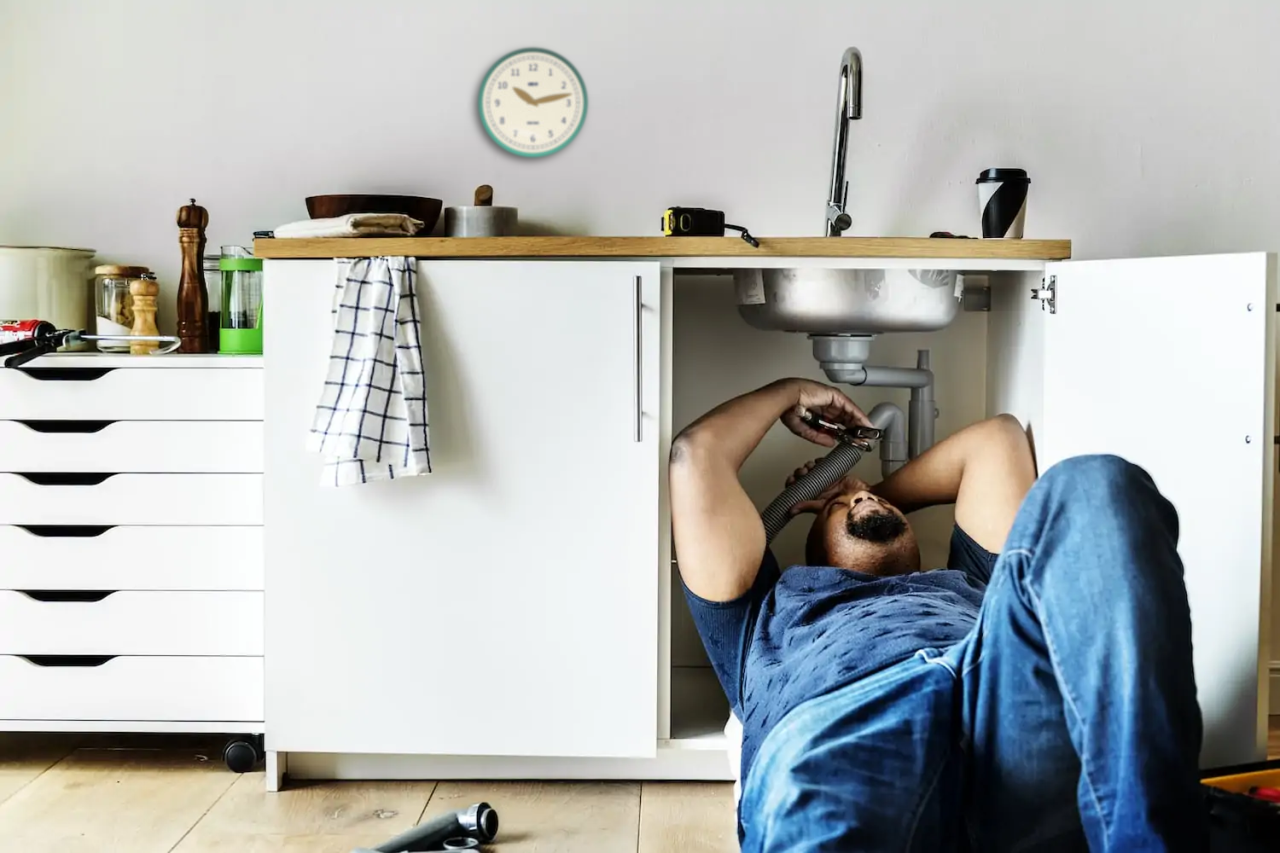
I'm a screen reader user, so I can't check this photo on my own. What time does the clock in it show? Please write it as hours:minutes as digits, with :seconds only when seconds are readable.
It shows 10:13
